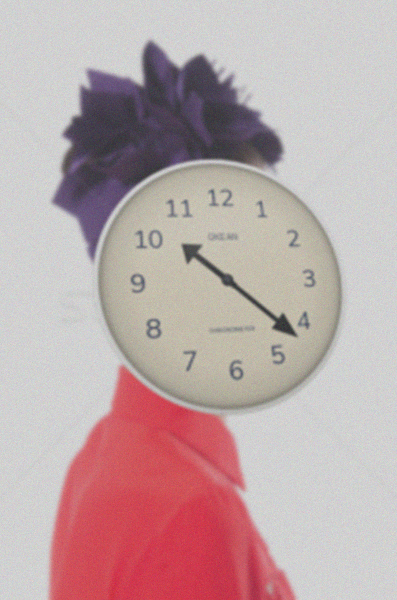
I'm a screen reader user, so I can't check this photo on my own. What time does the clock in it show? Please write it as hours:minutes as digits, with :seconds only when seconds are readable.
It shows 10:22
